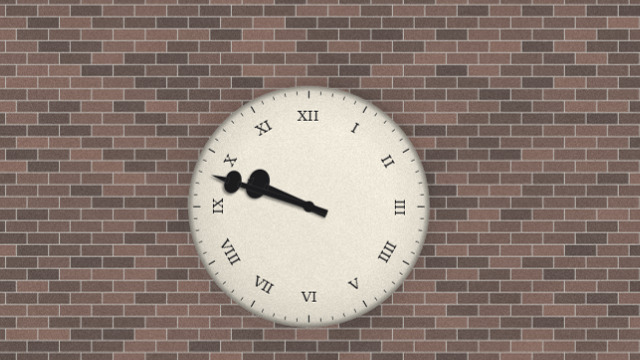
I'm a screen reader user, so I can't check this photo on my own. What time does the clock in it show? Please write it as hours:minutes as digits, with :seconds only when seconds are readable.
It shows 9:48
